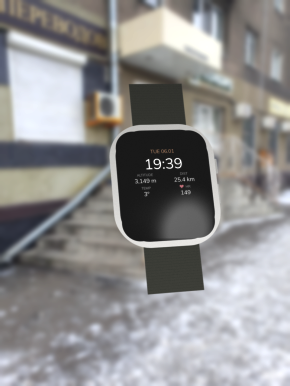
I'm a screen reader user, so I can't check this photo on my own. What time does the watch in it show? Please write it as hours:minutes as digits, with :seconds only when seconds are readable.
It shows 19:39
